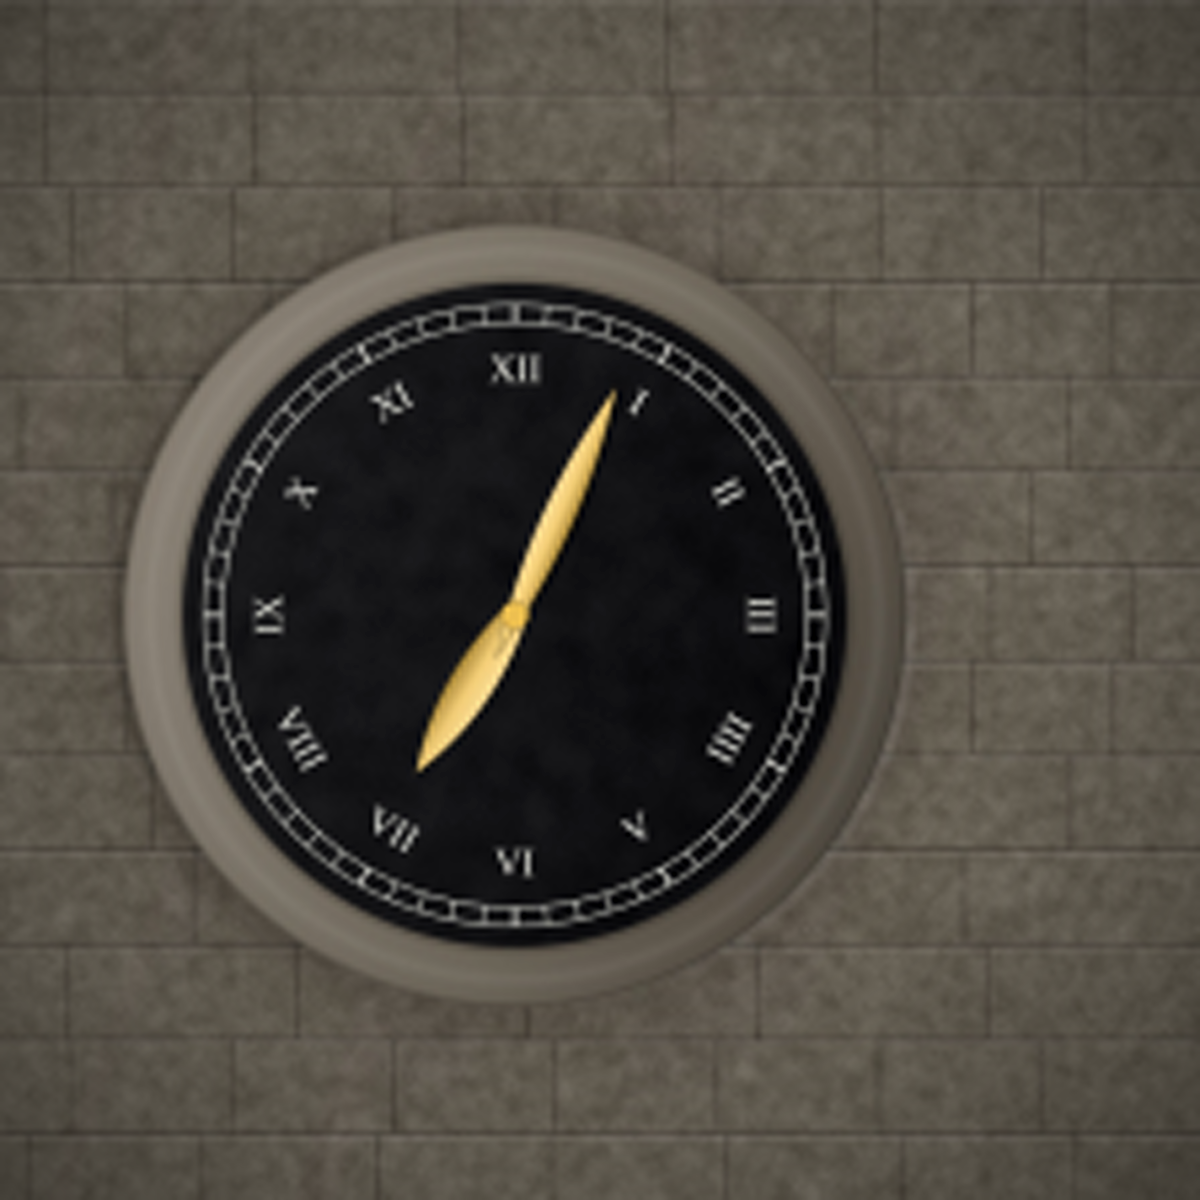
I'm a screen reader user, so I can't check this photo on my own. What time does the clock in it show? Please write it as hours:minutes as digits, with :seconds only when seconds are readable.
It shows 7:04
